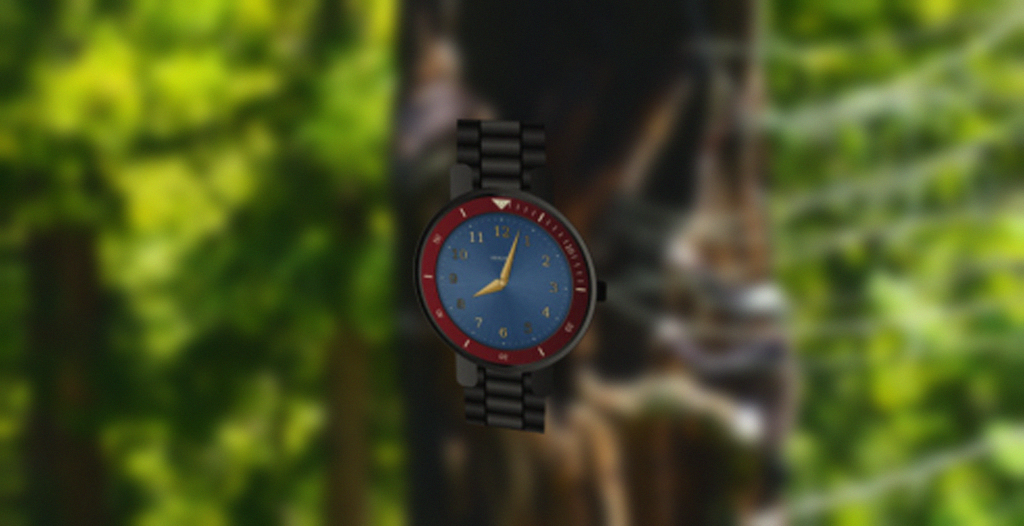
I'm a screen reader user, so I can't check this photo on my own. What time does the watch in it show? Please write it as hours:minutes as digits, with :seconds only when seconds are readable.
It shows 8:03
